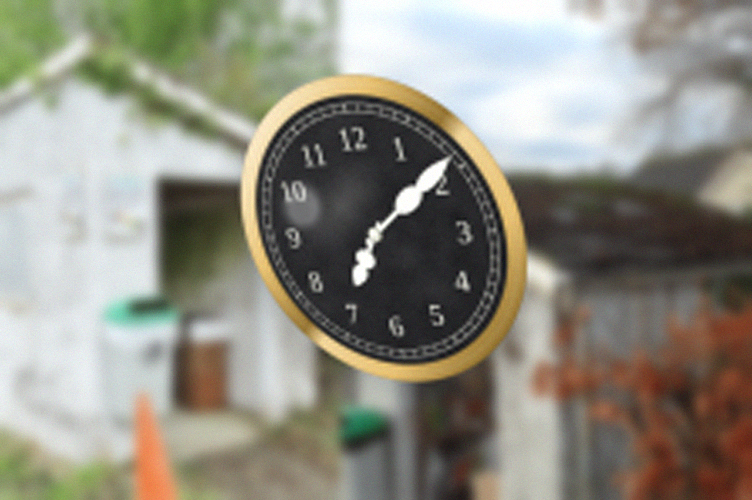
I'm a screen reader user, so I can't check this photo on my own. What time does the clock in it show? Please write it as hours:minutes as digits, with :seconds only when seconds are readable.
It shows 7:09
